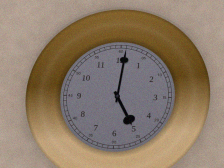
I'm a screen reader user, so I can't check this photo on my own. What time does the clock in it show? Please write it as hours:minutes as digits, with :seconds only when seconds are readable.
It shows 5:01
